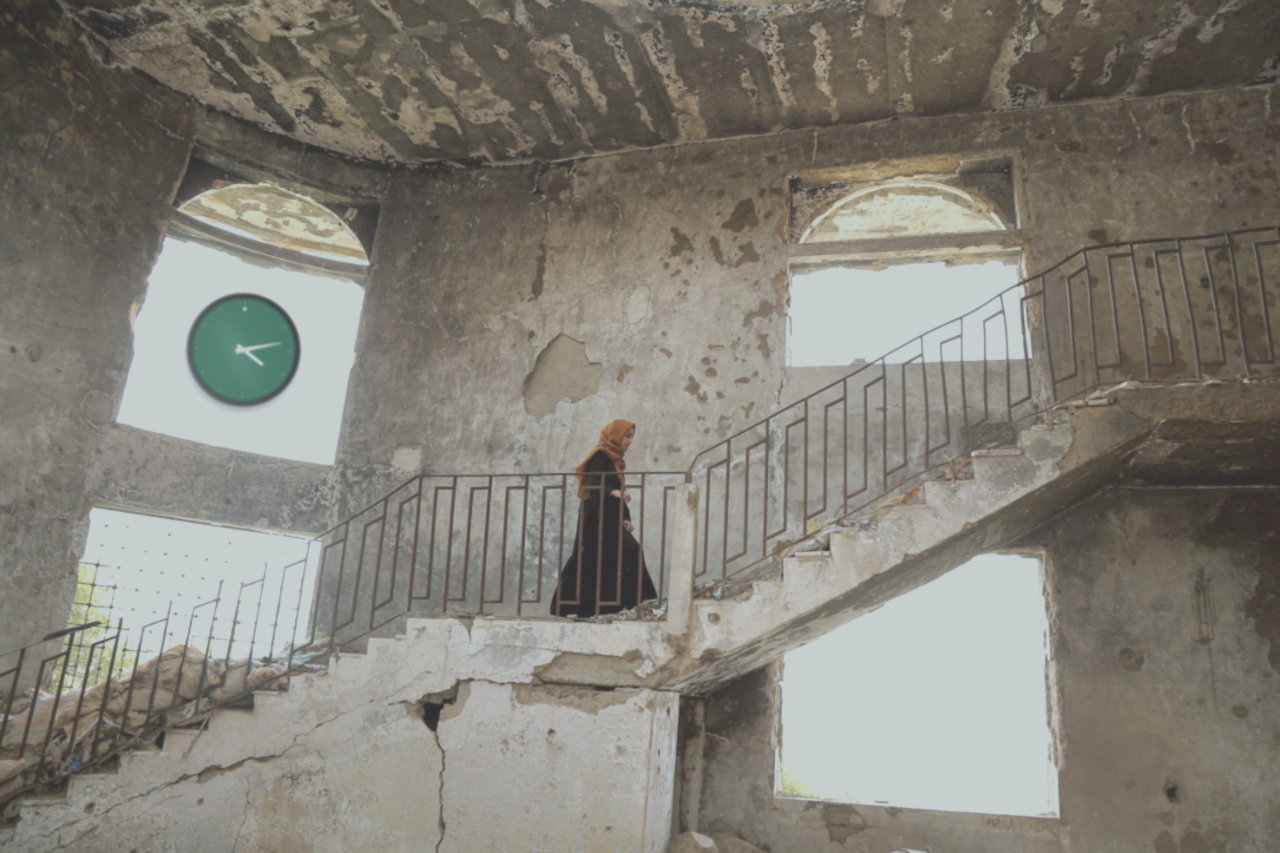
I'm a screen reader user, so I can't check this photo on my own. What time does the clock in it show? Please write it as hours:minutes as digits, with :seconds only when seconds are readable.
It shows 4:13
